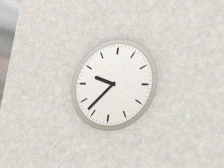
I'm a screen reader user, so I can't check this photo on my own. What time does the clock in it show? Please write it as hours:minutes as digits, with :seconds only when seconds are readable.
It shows 9:37
